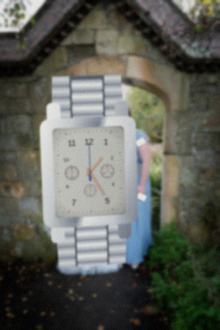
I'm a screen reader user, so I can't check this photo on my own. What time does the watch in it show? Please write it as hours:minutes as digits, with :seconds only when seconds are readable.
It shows 1:25
